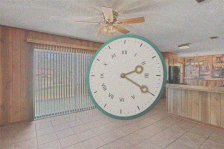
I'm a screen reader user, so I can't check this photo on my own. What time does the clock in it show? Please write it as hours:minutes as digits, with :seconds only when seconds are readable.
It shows 2:20
